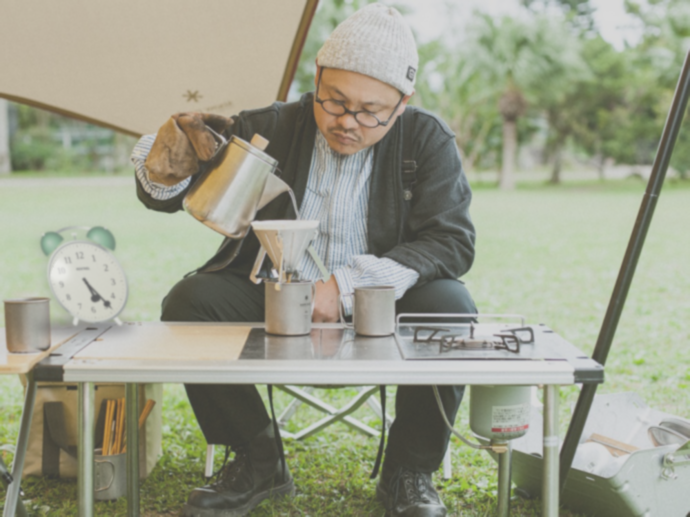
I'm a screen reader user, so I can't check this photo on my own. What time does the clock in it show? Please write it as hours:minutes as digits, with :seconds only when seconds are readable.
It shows 5:24
